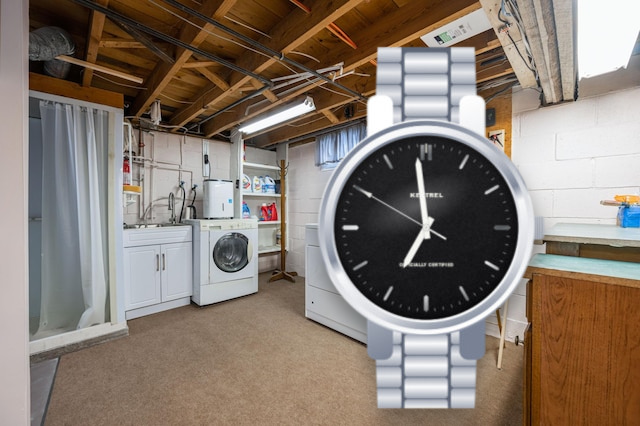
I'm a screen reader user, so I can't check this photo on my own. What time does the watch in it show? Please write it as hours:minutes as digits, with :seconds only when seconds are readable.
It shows 6:58:50
